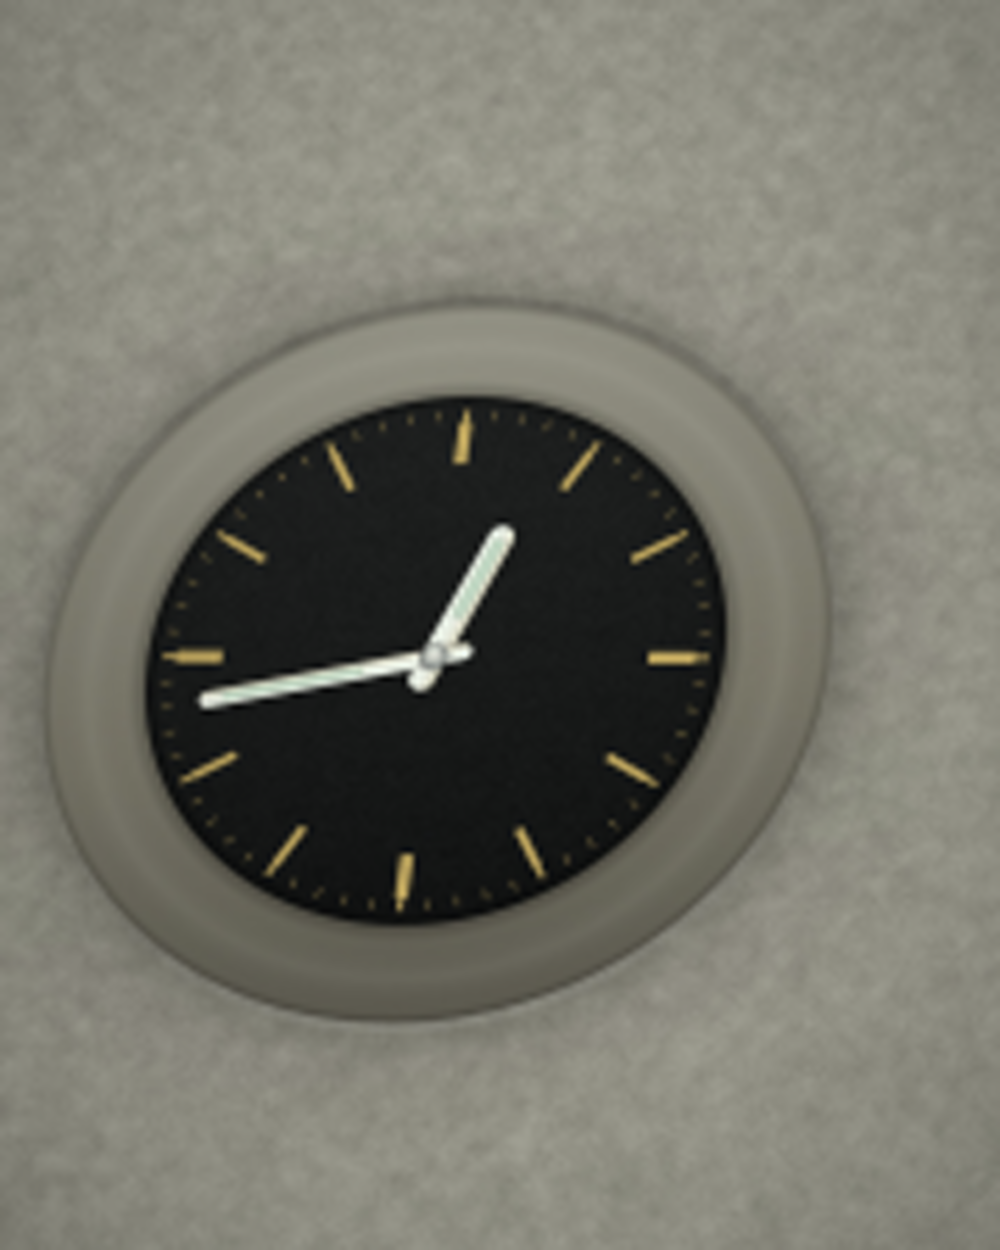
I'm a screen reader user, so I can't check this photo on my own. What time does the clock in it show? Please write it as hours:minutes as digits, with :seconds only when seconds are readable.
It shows 12:43
